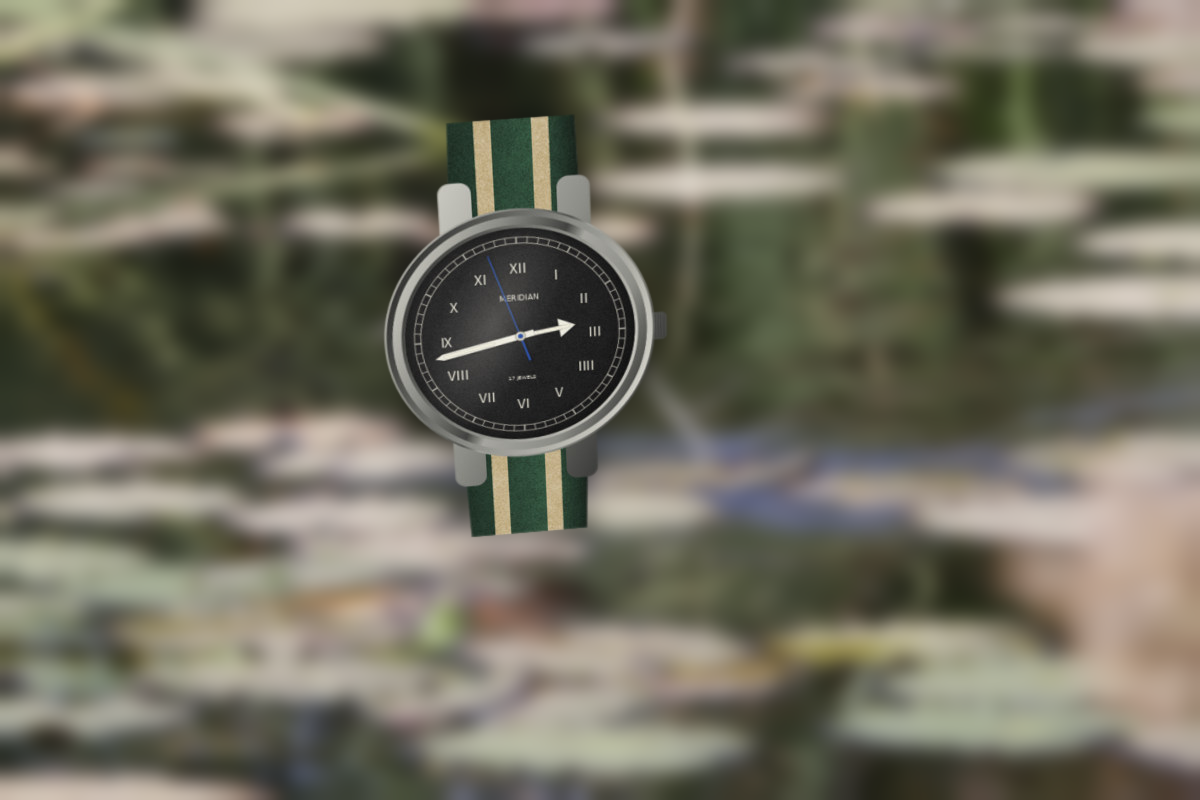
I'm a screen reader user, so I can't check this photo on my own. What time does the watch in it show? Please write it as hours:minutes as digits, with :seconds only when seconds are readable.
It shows 2:42:57
